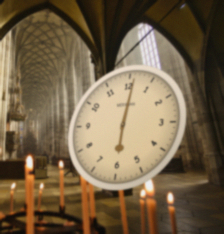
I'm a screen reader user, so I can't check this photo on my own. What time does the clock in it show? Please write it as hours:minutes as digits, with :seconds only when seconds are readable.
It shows 6:01
